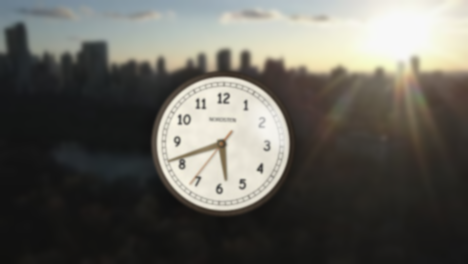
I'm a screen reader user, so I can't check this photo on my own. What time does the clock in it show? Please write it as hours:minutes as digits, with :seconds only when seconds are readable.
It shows 5:41:36
